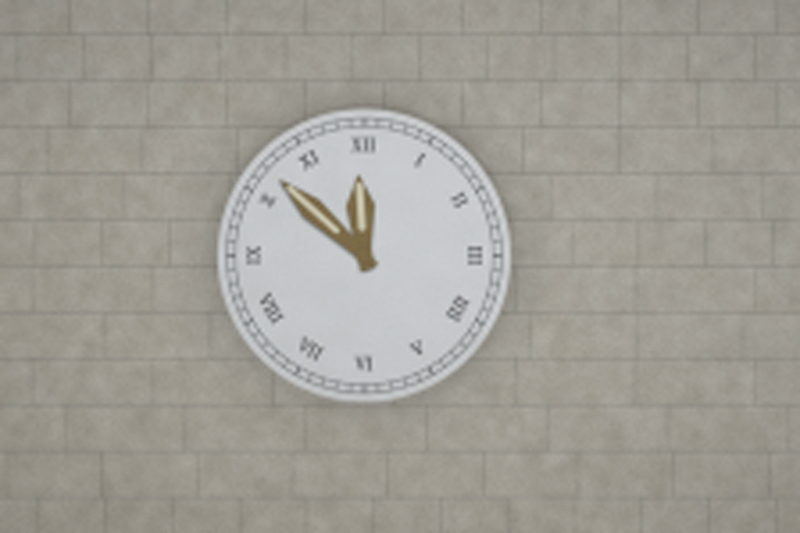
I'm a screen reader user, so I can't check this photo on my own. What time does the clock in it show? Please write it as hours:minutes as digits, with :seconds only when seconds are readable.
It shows 11:52
